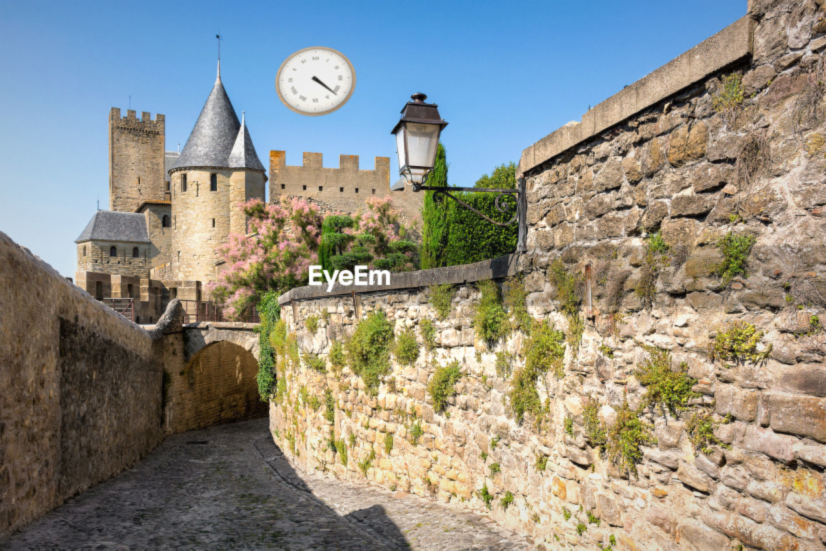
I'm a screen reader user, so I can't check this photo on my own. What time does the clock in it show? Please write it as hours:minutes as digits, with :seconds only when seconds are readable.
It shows 4:22
